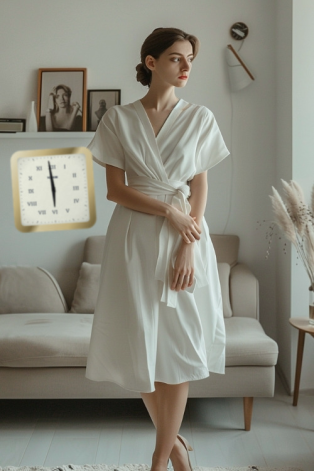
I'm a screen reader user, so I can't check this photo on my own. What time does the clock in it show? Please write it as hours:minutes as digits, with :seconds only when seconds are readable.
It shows 5:59
